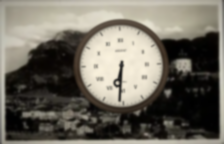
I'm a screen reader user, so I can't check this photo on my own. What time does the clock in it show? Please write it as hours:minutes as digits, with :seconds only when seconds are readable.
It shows 6:31
